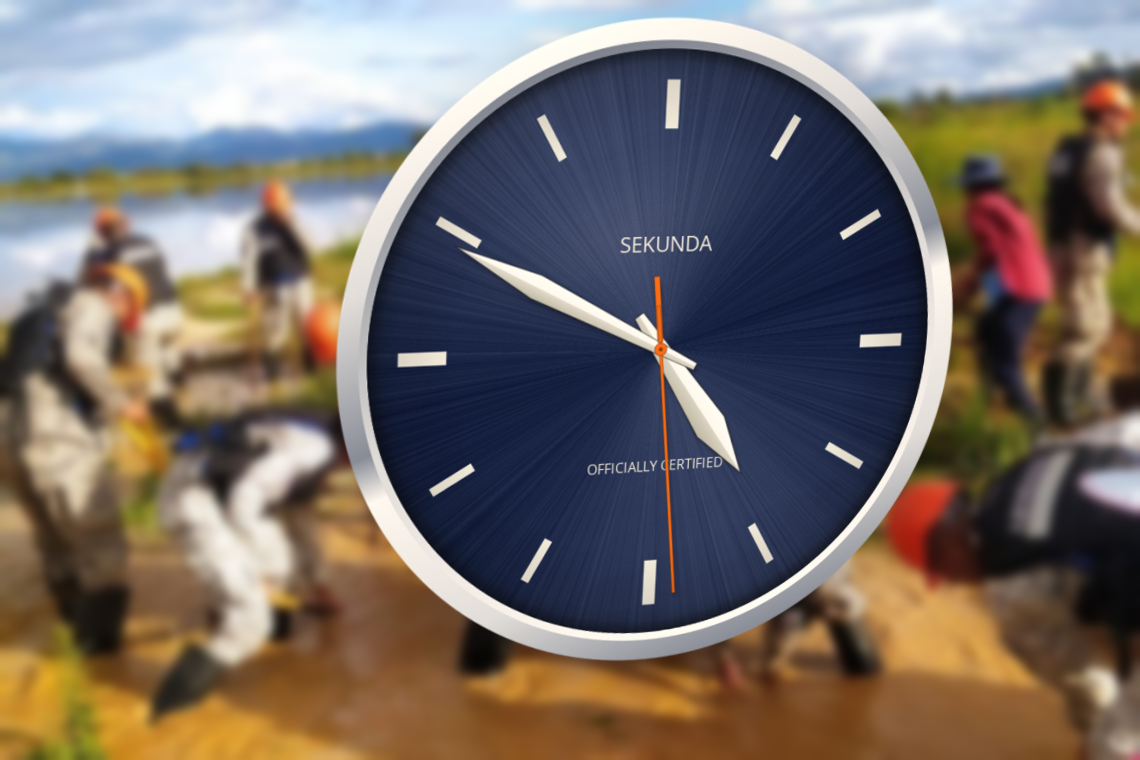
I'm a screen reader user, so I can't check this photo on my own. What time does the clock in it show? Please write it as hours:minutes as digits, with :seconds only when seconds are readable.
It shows 4:49:29
